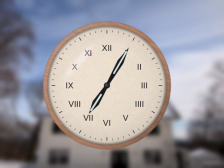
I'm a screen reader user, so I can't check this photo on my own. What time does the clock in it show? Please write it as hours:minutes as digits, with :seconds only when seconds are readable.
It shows 7:05
